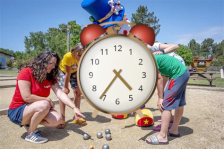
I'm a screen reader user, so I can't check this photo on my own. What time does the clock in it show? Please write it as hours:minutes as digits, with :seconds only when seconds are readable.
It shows 4:36
